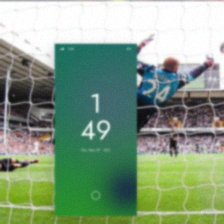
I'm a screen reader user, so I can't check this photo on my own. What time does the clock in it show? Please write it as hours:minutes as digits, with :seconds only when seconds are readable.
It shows 1:49
